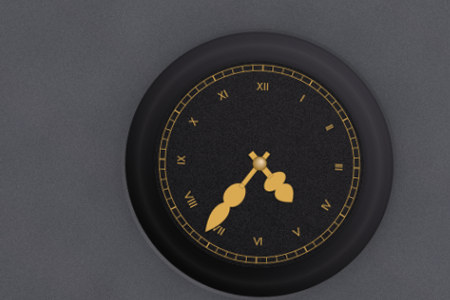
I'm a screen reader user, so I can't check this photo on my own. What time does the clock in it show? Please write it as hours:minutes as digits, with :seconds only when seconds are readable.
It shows 4:36
